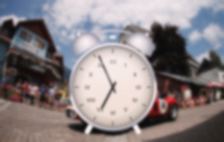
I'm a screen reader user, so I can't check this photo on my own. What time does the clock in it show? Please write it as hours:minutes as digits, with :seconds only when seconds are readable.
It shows 6:56
